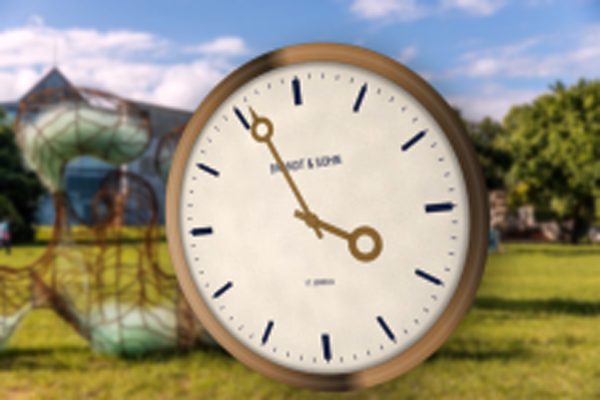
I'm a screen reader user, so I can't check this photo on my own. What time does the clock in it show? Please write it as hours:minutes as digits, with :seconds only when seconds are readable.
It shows 3:56
